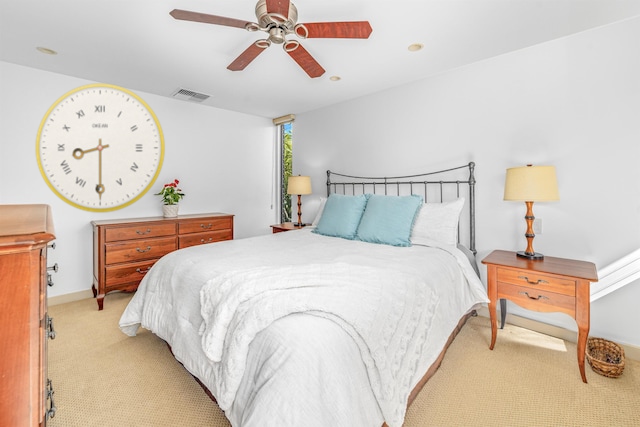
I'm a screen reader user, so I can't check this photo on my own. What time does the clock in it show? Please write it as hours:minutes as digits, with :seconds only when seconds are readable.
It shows 8:30
